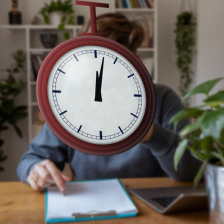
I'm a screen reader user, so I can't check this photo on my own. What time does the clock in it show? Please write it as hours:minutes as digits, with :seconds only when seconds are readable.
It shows 12:02
